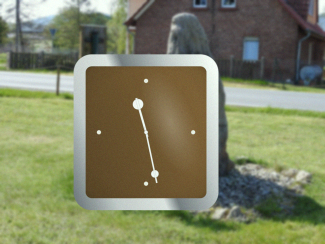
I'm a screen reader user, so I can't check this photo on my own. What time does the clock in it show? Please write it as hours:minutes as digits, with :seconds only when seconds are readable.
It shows 11:28
